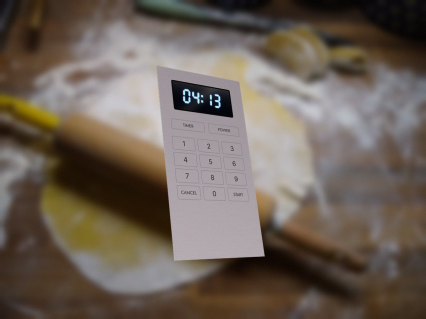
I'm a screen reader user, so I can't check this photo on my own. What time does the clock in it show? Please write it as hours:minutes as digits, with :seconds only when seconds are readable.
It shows 4:13
